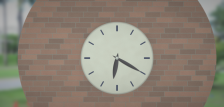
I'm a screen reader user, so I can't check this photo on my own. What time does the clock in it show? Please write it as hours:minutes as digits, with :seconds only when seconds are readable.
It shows 6:20
